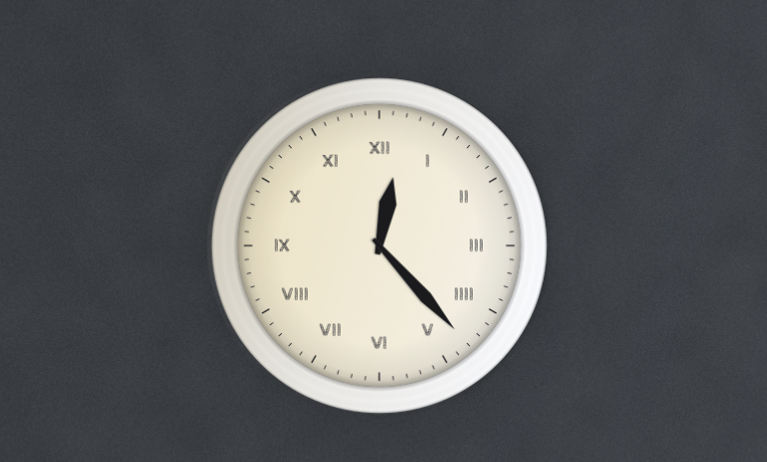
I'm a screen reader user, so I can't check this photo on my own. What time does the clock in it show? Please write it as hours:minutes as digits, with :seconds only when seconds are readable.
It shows 12:23
